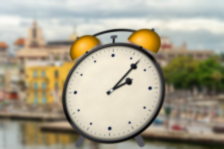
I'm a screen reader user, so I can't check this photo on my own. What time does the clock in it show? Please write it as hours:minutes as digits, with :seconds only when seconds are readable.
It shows 2:07
